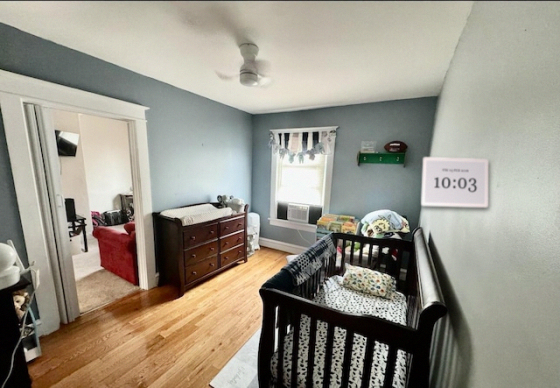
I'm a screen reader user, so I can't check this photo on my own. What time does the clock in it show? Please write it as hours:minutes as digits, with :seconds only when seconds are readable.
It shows 10:03
